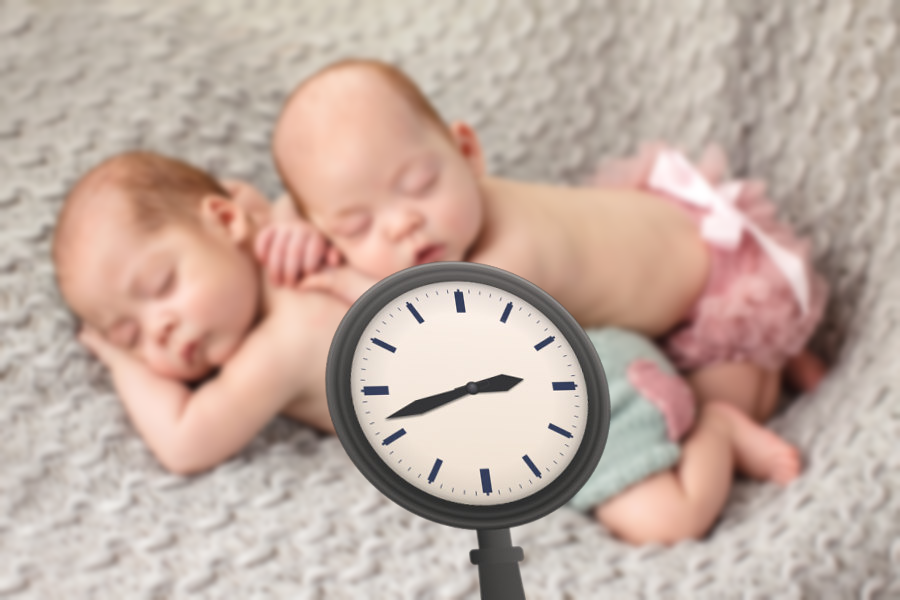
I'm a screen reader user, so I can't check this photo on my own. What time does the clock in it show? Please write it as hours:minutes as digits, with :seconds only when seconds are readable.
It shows 2:42
